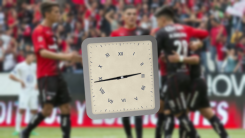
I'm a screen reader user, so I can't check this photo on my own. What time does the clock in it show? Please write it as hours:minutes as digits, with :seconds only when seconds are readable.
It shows 2:44
